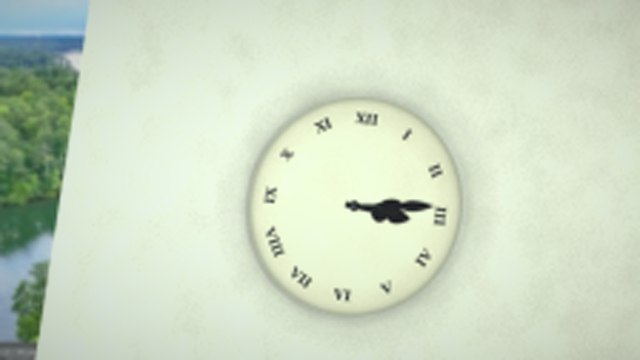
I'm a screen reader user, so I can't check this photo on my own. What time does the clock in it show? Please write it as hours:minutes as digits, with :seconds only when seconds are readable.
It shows 3:14
